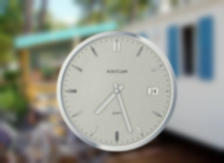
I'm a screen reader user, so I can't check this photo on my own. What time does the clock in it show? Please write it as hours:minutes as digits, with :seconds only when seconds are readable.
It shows 7:27
